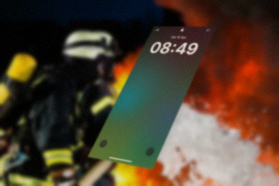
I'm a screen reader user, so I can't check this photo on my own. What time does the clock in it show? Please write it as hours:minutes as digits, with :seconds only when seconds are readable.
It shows 8:49
